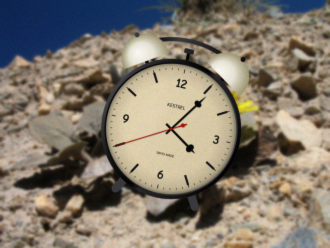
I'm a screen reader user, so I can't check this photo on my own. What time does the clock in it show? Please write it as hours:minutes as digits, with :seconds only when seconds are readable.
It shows 4:05:40
